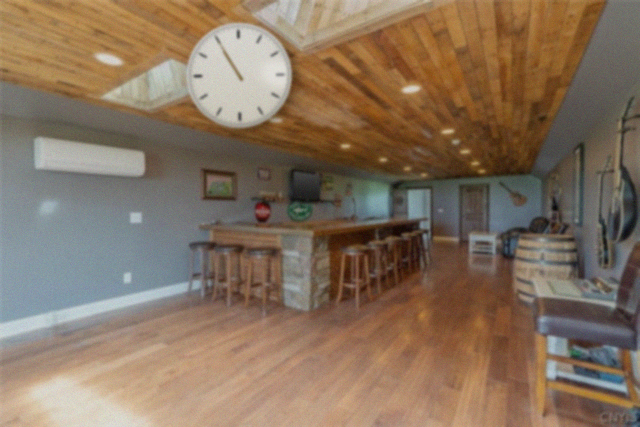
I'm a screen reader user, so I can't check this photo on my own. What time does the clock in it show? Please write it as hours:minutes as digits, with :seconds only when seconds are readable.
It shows 10:55
